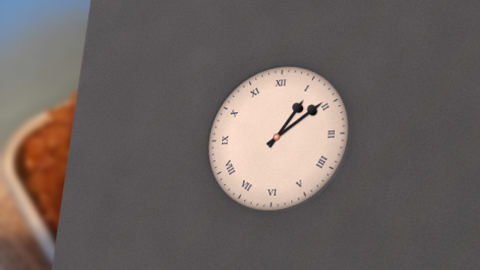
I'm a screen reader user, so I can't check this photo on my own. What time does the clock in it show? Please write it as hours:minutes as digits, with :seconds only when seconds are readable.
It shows 1:09
